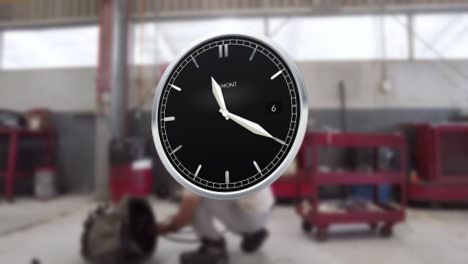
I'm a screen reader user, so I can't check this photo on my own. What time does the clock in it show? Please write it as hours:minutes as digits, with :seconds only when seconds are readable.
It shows 11:20
